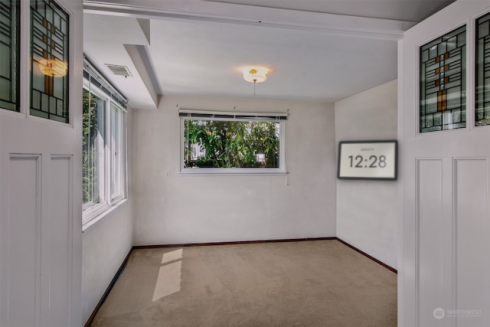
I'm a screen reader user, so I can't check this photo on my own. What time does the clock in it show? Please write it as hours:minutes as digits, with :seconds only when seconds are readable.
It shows 12:28
